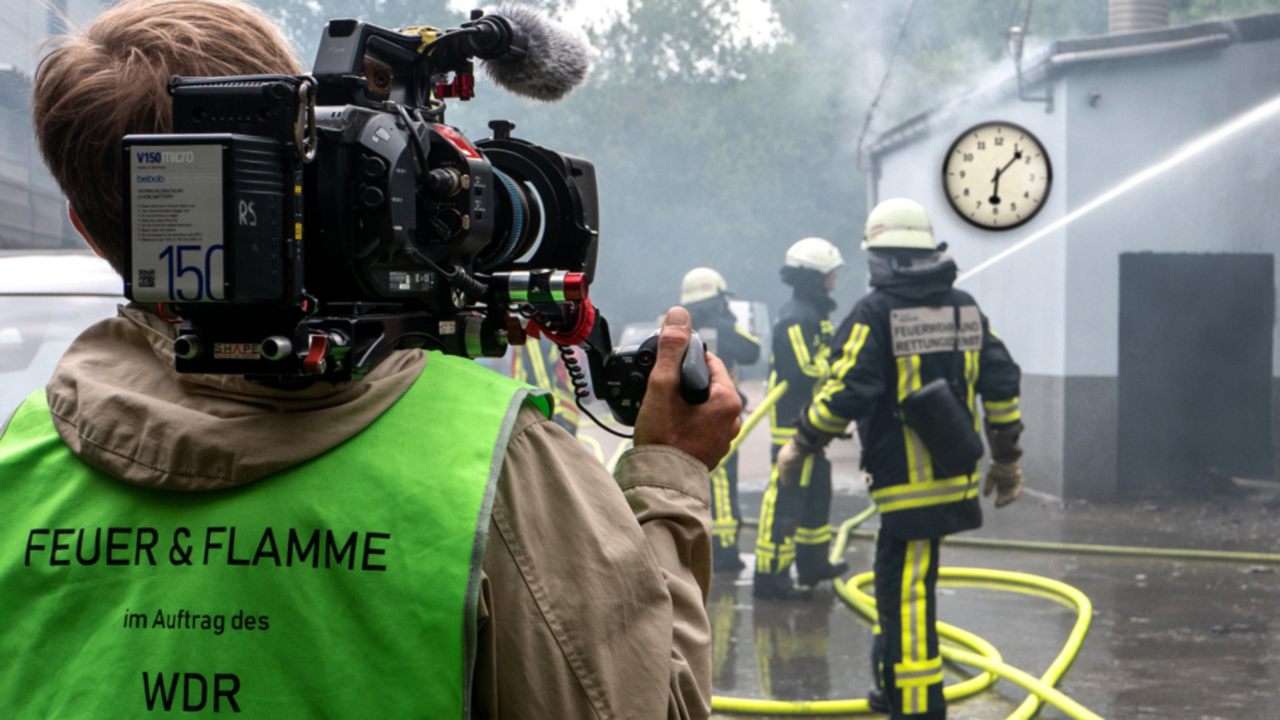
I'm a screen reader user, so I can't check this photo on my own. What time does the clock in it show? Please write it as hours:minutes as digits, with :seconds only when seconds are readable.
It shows 6:07
